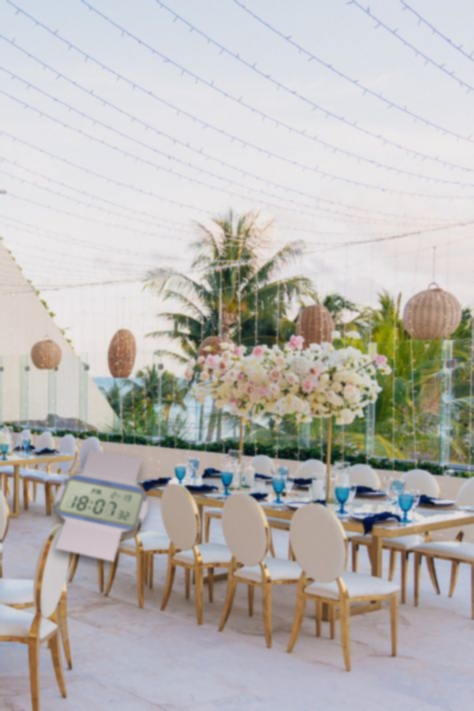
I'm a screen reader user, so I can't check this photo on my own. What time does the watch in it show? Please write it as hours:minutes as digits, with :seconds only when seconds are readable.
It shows 18:07
